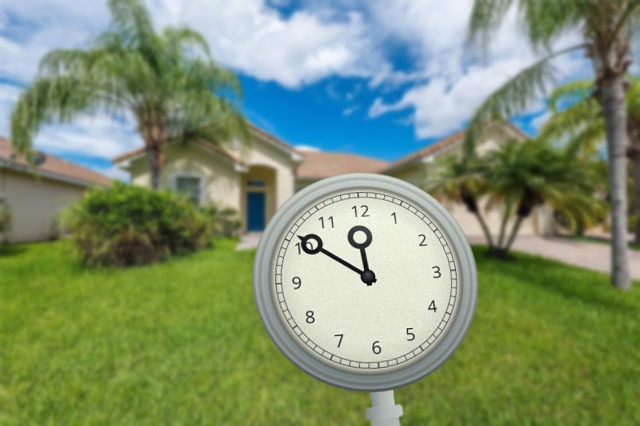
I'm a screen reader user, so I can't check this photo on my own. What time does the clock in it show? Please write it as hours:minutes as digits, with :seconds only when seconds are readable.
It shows 11:51
